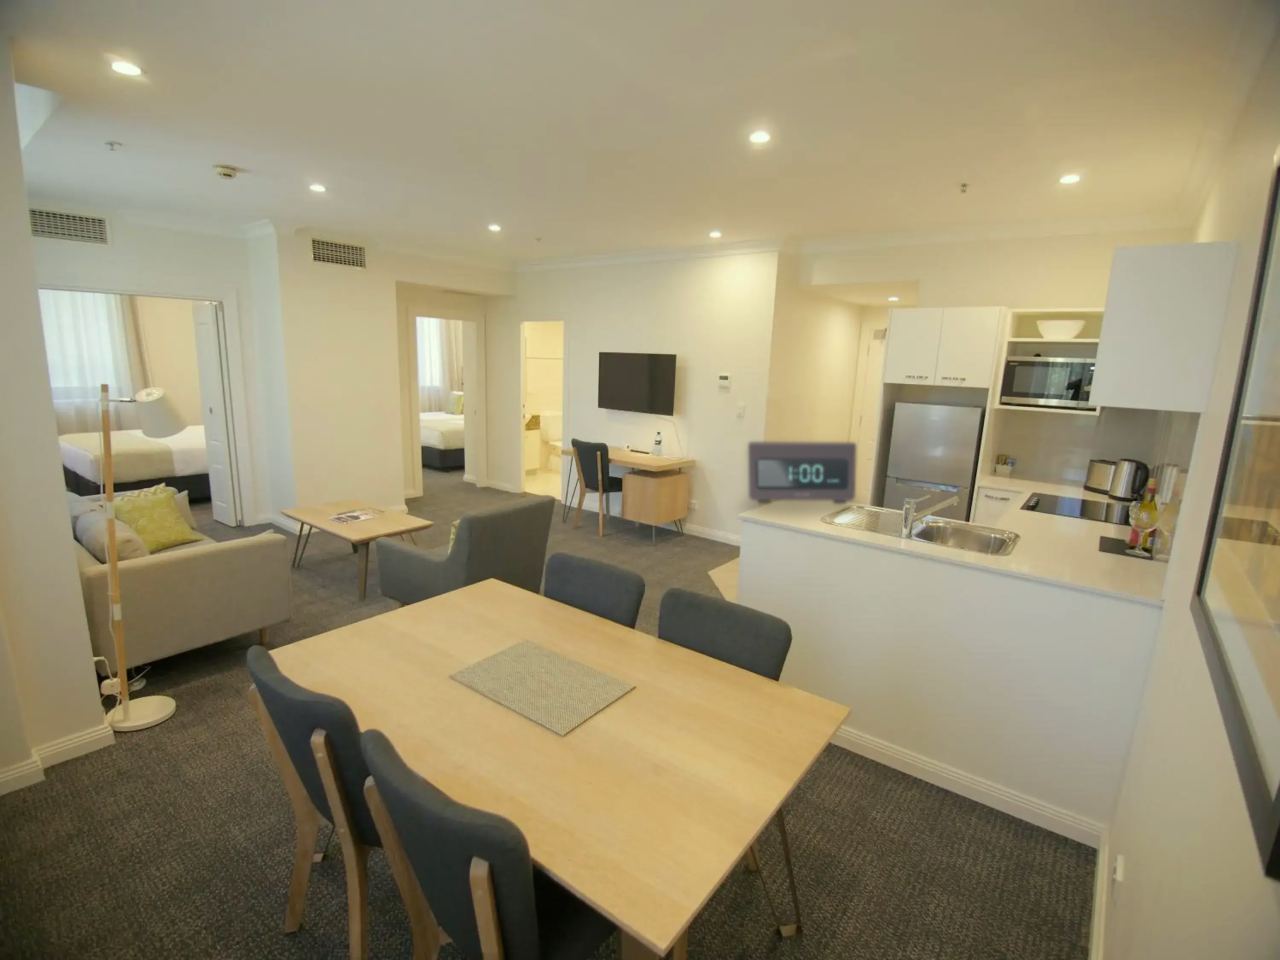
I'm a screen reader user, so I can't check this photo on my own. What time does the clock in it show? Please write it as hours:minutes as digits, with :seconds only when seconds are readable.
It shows 1:00
